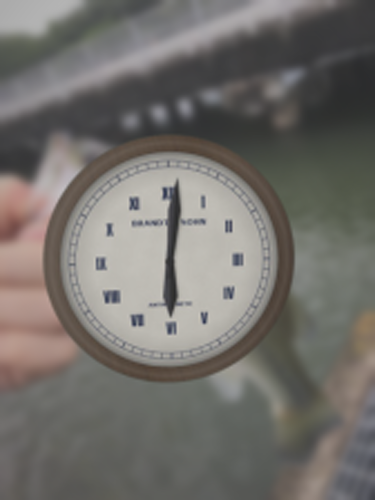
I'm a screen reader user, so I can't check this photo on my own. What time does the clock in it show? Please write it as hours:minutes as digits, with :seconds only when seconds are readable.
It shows 6:01
